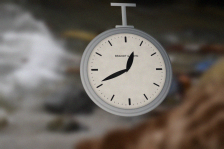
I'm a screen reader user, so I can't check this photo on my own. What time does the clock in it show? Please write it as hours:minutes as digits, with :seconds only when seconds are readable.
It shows 12:41
